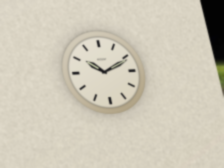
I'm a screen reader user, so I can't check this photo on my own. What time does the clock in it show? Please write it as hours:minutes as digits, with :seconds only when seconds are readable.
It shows 10:11
